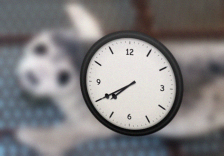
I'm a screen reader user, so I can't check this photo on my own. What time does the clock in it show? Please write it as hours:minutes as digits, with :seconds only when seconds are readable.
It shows 7:40
